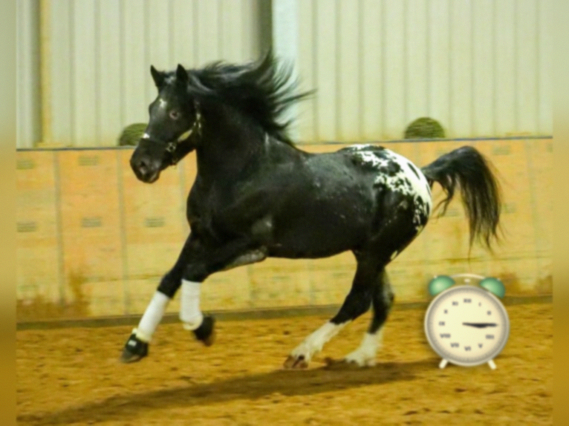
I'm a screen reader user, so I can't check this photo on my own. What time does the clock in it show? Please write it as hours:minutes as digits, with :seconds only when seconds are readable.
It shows 3:15
